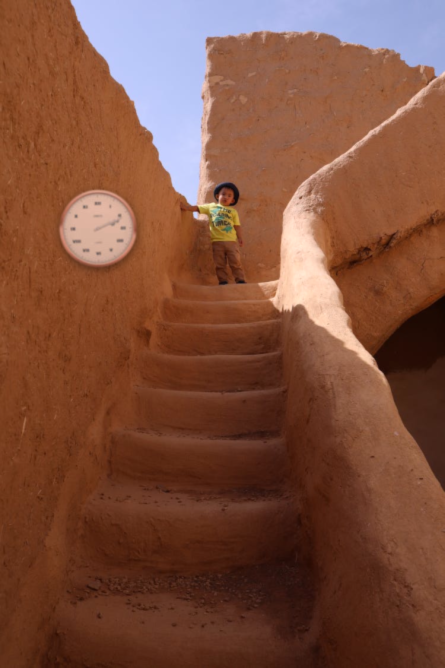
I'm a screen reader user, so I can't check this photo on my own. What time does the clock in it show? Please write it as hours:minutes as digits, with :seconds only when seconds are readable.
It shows 2:11
